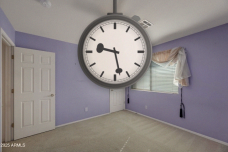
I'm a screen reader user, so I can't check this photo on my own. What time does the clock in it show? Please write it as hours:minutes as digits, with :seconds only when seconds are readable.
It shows 9:28
